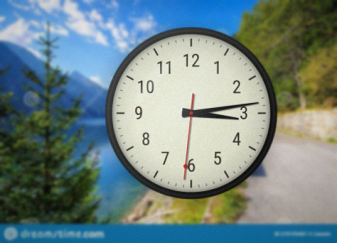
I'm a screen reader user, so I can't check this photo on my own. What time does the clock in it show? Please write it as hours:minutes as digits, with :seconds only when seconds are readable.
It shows 3:13:31
